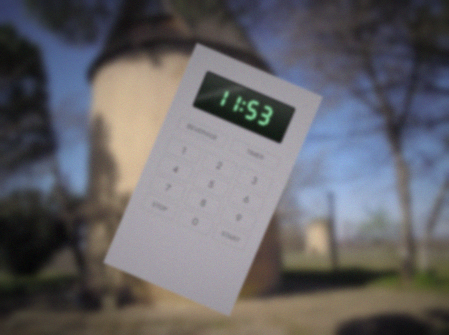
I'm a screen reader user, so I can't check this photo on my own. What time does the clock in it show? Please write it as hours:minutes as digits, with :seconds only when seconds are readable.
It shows 11:53
